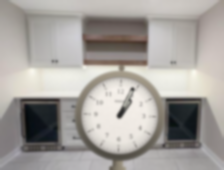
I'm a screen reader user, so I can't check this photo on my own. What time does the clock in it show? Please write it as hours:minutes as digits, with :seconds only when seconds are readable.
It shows 1:04
